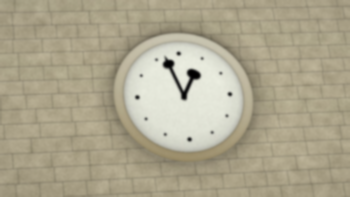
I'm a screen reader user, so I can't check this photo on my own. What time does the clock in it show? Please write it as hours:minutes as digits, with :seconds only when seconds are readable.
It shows 12:57
